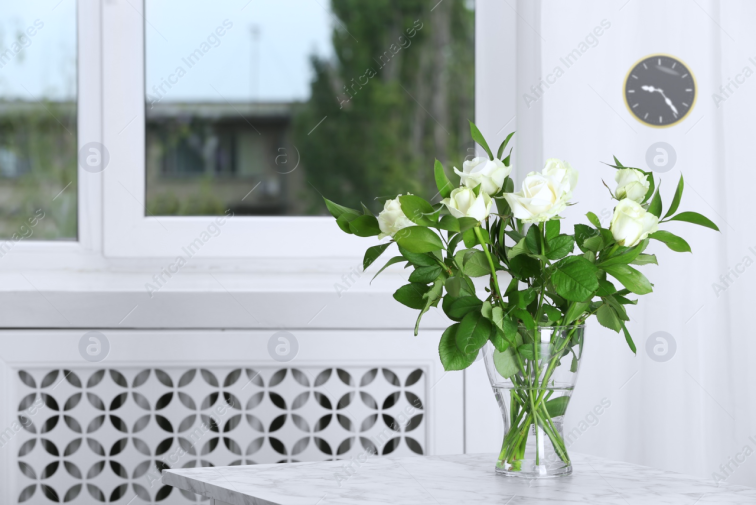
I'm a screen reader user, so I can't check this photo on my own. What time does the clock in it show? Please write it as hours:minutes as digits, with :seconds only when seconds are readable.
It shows 9:24
